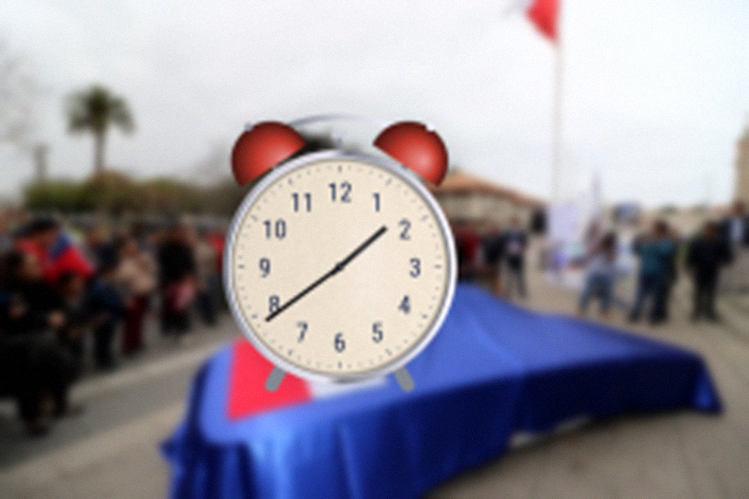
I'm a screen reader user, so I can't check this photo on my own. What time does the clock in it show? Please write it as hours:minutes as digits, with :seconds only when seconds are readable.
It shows 1:39
